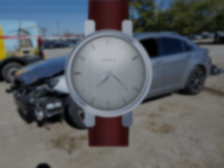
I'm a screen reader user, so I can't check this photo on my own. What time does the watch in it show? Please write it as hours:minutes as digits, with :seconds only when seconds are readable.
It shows 7:22
